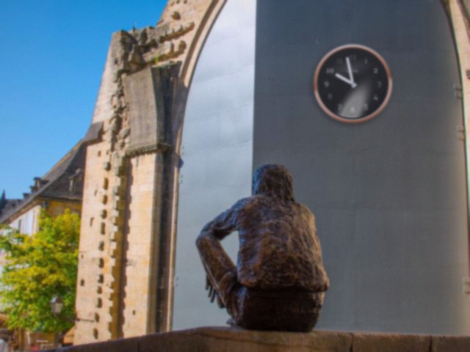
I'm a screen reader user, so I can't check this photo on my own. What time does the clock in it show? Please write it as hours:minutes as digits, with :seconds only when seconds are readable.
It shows 9:58
